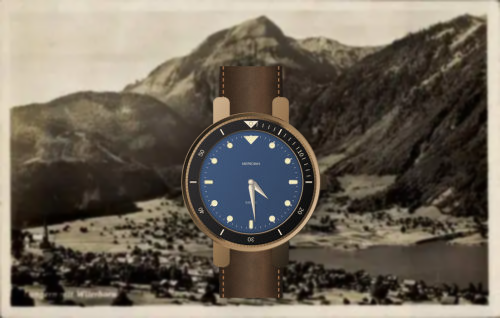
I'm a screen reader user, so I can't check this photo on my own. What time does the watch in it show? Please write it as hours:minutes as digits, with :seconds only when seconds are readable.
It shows 4:29
